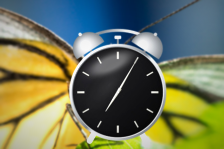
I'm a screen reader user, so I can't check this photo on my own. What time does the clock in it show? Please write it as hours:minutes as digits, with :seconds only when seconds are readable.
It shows 7:05
